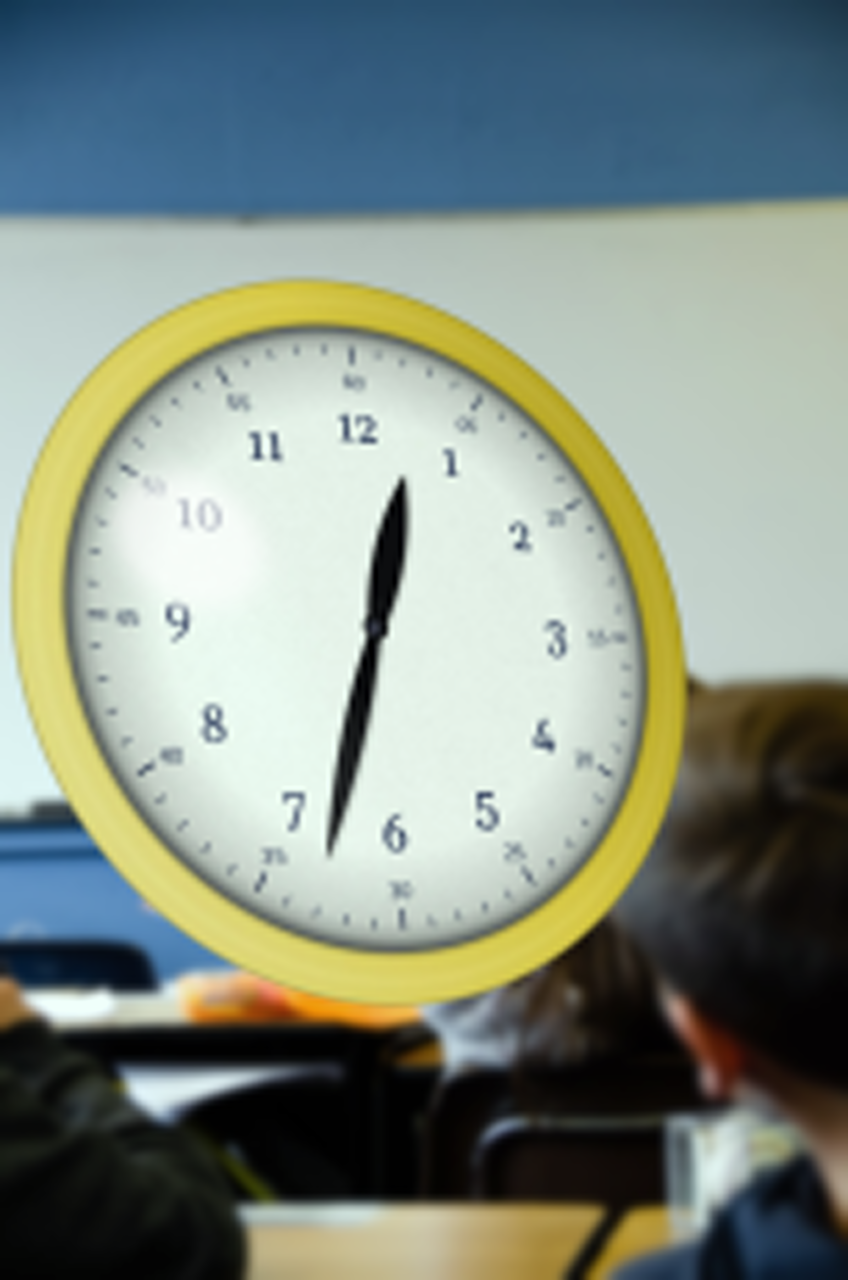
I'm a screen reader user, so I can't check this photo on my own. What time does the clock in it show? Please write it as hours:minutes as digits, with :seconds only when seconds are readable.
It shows 12:33
